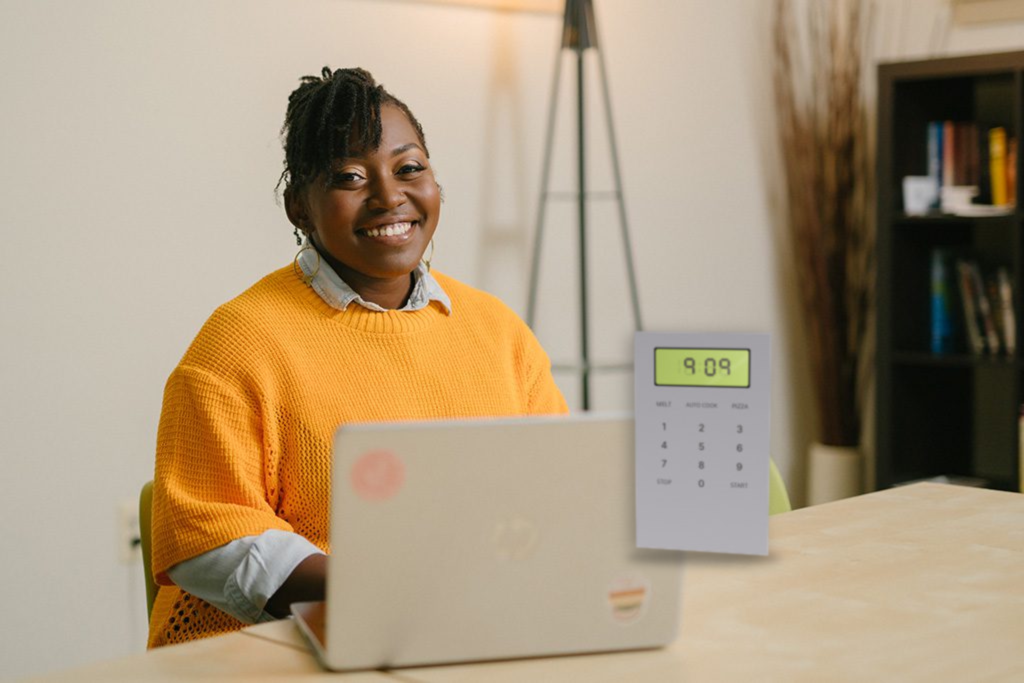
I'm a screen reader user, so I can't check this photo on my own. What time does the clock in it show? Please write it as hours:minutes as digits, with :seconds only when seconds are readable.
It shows 9:09
